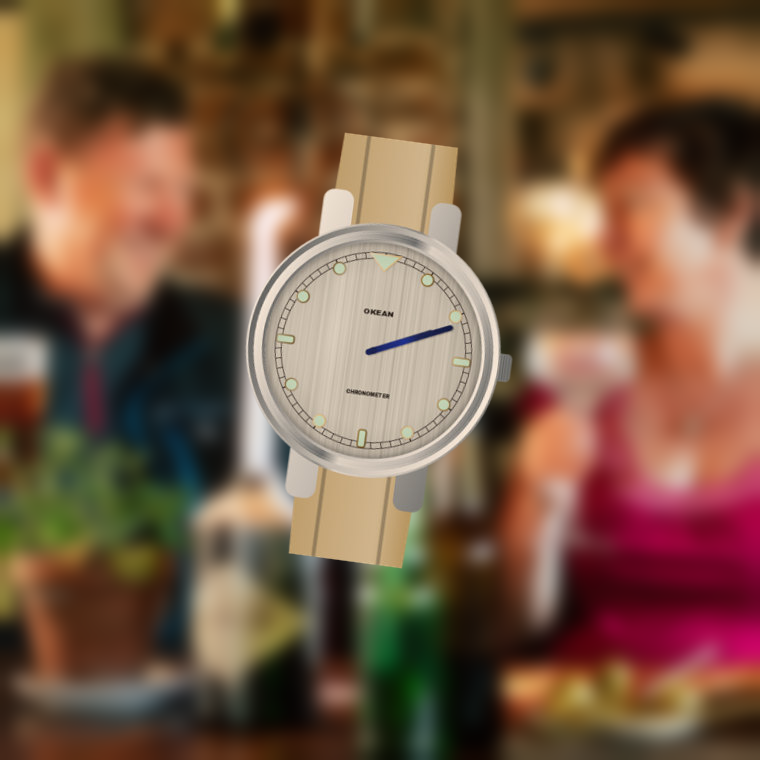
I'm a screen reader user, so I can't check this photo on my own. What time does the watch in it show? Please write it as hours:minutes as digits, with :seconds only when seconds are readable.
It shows 2:11
